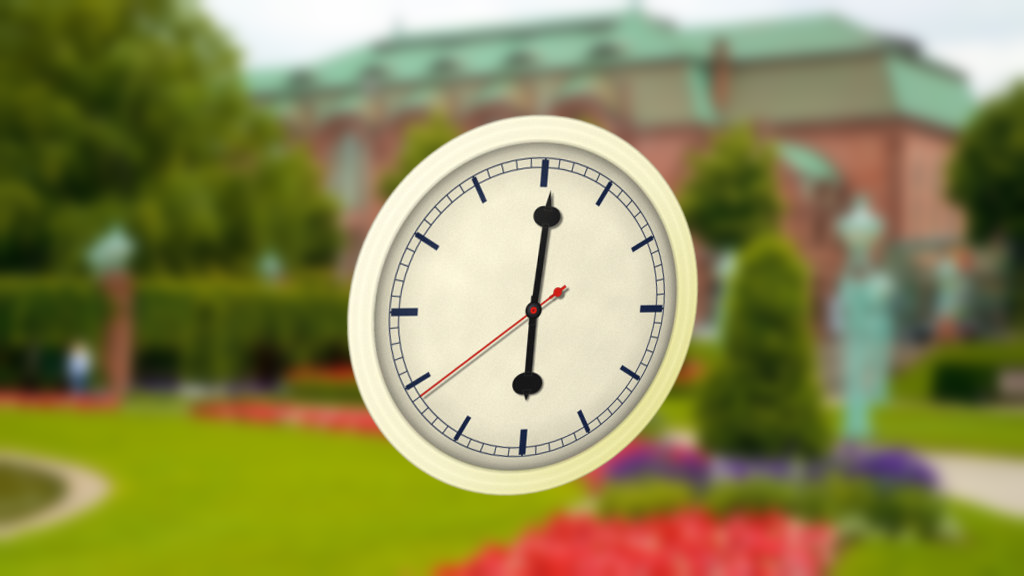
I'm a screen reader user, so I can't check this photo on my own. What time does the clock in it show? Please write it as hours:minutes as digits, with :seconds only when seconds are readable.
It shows 6:00:39
